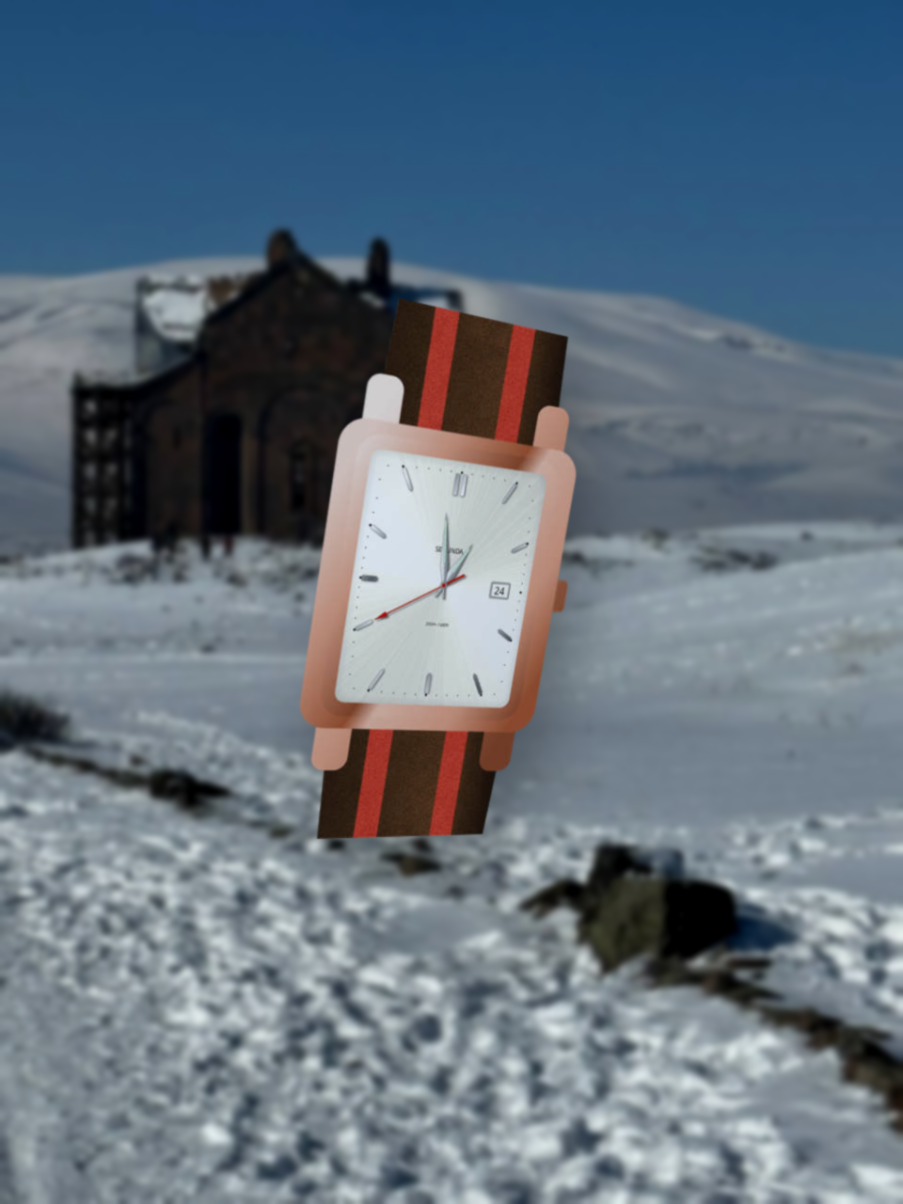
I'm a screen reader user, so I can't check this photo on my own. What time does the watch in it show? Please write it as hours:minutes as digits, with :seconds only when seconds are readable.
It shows 12:58:40
